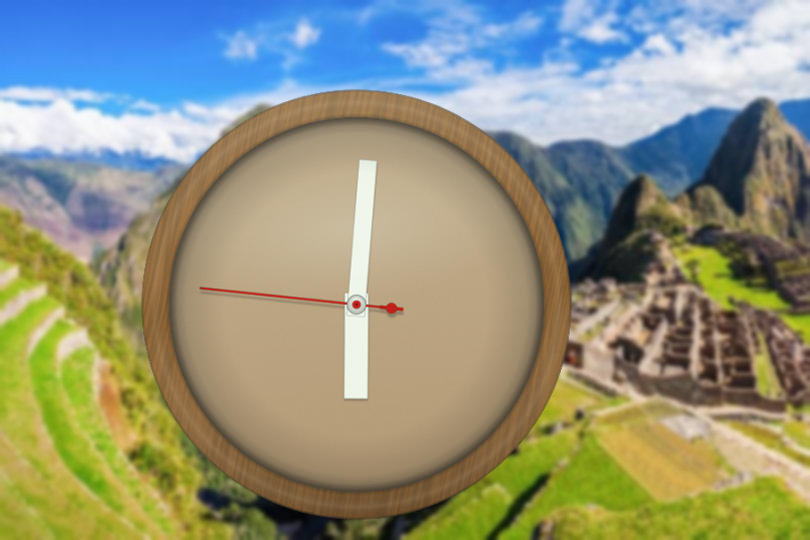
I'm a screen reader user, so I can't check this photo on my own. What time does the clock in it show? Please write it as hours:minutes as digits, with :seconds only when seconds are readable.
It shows 6:00:46
